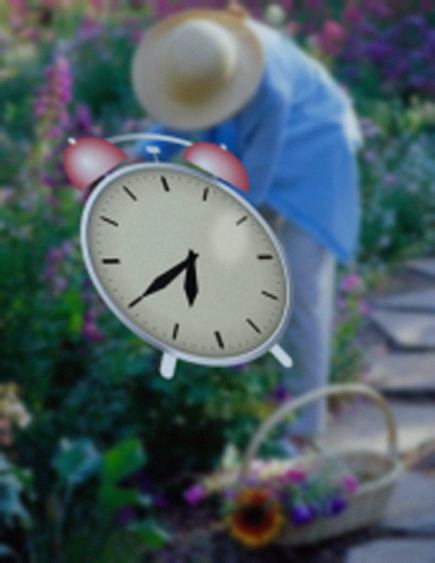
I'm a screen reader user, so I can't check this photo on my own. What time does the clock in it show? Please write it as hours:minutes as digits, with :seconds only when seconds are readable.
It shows 6:40
